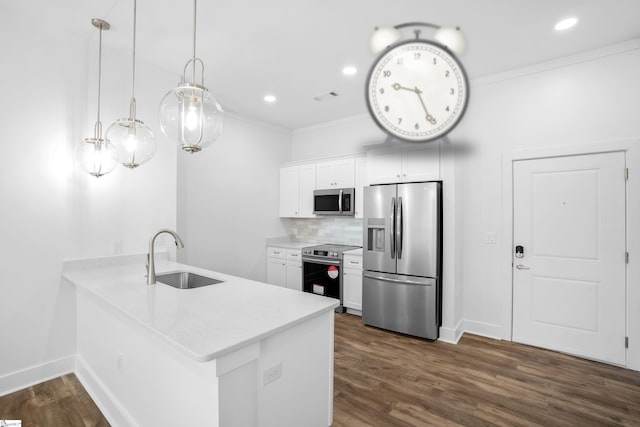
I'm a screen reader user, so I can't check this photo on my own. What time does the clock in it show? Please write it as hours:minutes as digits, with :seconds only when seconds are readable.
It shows 9:26
